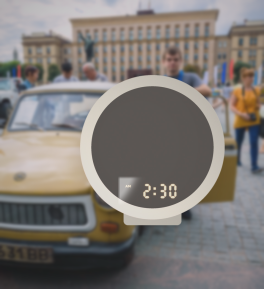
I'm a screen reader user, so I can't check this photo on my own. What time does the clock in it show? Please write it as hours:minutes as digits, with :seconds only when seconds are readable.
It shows 2:30
